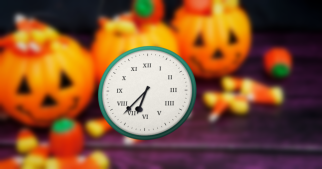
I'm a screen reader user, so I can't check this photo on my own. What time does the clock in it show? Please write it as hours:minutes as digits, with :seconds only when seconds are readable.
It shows 6:37
